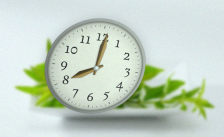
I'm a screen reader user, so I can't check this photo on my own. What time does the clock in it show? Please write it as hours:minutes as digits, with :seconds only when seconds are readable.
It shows 8:01
